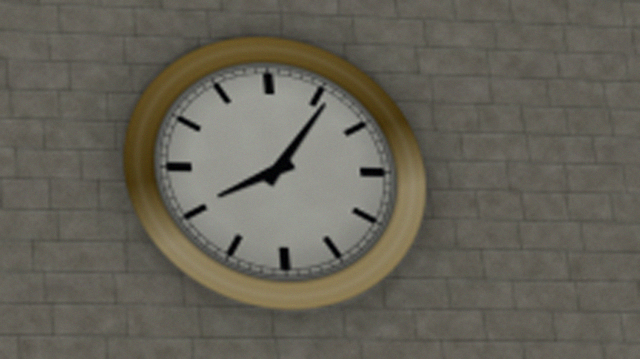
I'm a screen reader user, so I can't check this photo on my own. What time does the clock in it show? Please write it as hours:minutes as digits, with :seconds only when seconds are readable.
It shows 8:06
